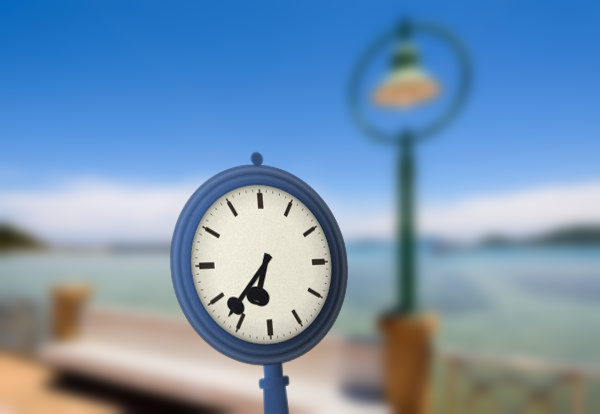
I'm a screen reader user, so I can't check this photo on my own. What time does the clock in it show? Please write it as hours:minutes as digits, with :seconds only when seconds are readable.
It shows 6:37
